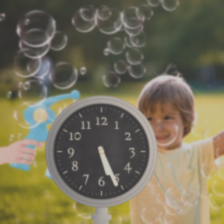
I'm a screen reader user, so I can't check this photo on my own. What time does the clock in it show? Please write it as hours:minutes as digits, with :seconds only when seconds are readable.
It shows 5:26
